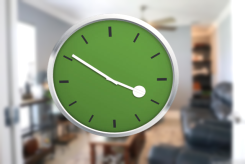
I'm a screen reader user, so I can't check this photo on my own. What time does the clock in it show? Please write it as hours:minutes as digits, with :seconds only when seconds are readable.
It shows 3:51
